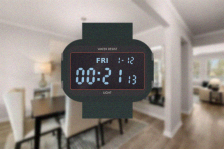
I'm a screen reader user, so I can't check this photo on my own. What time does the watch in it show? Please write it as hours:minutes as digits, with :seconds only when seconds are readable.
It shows 0:21:13
